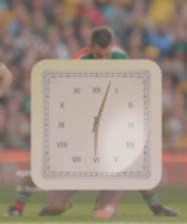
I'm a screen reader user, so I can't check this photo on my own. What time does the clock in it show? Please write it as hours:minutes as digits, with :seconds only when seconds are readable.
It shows 6:03
